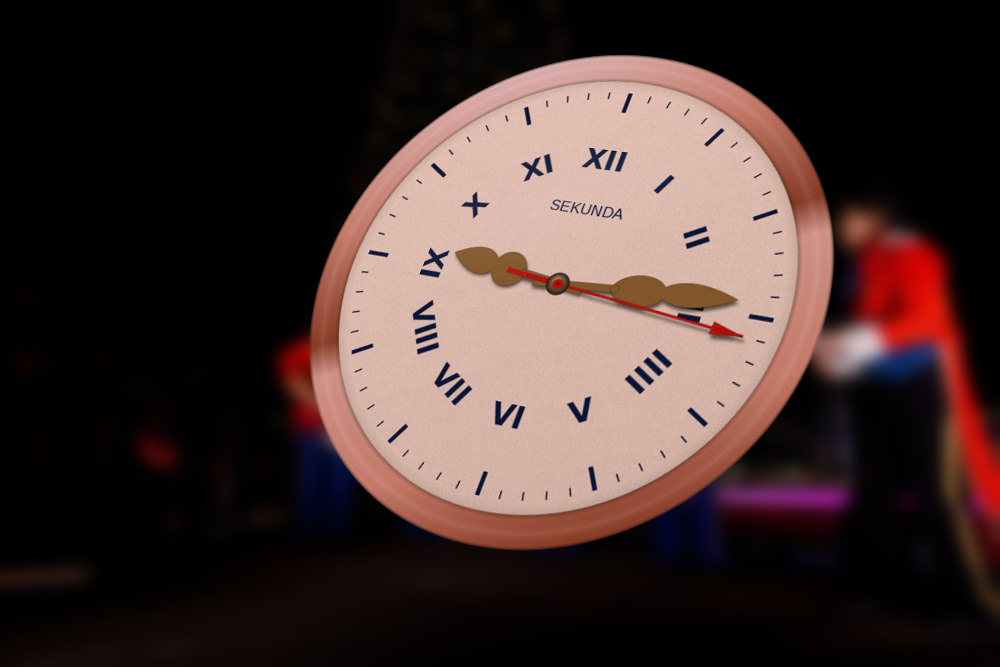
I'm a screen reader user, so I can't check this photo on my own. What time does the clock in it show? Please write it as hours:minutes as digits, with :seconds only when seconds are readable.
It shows 9:14:16
